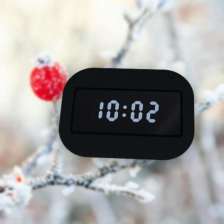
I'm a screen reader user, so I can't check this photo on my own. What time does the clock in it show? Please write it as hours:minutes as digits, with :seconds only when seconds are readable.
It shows 10:02
